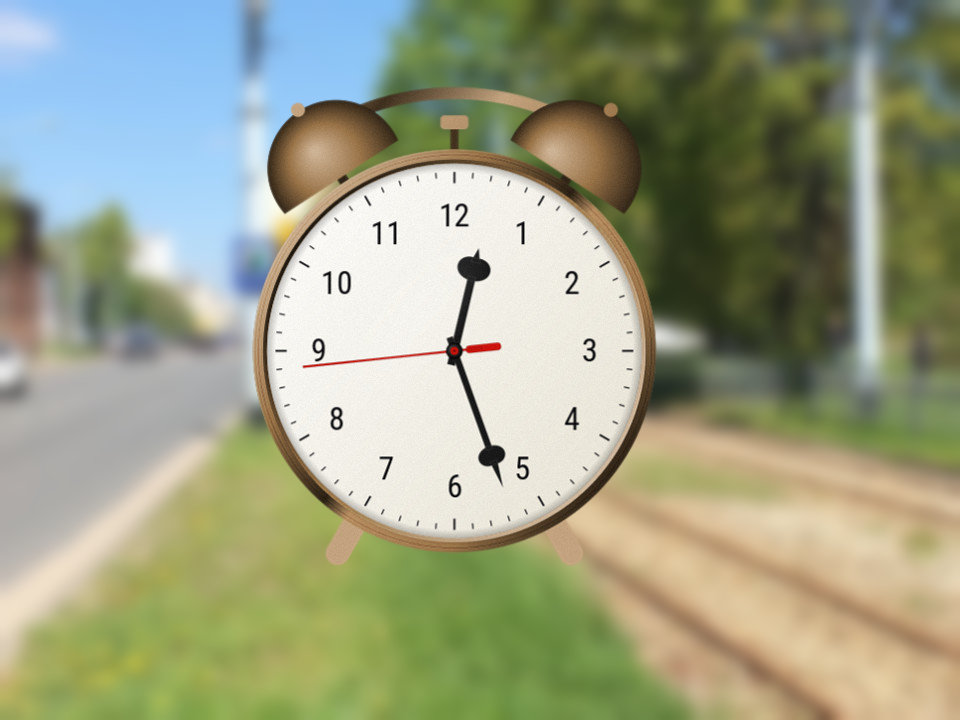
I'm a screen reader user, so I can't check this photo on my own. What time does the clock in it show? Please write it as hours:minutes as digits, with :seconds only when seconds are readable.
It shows 12:26:44
